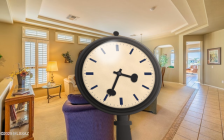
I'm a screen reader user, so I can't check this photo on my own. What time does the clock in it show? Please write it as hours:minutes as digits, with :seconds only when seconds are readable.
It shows 3:34
